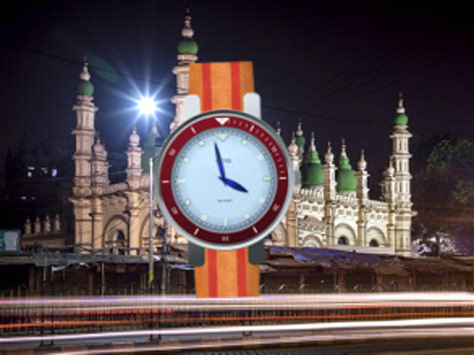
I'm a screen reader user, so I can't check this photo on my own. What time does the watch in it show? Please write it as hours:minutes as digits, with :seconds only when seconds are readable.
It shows 3:58
